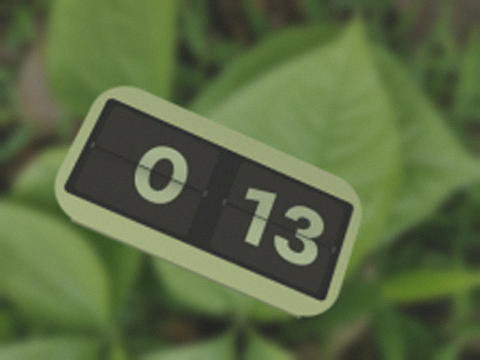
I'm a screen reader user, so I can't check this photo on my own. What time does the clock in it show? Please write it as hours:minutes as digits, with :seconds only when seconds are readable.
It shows 0:13
